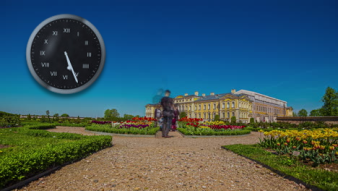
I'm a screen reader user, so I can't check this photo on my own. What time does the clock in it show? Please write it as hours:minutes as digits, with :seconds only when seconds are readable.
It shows 5:26
